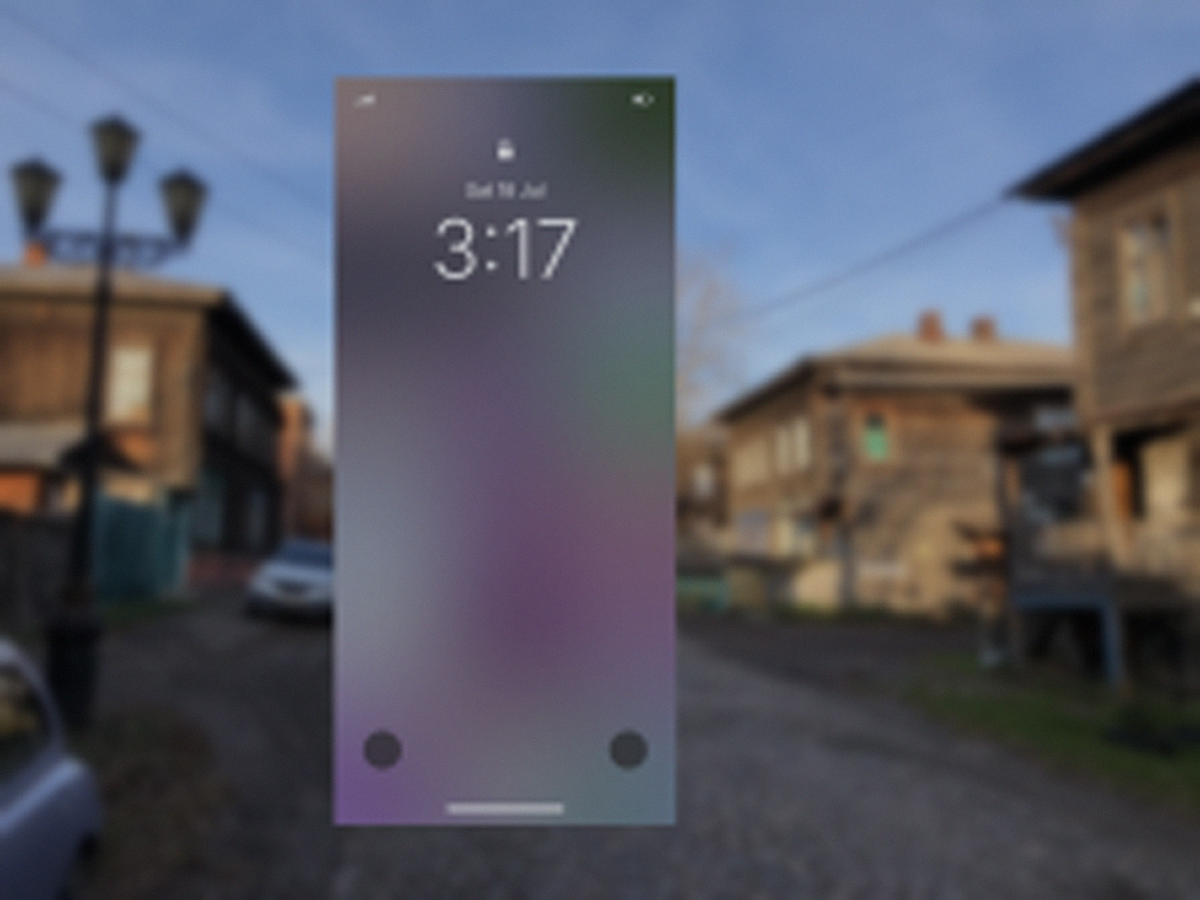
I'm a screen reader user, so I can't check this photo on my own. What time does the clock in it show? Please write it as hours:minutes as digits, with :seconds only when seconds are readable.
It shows 3:17
